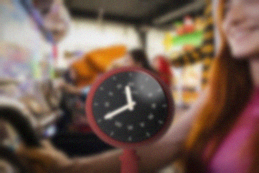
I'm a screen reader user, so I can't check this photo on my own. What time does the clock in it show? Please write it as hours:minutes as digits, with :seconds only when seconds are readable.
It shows 11:40
